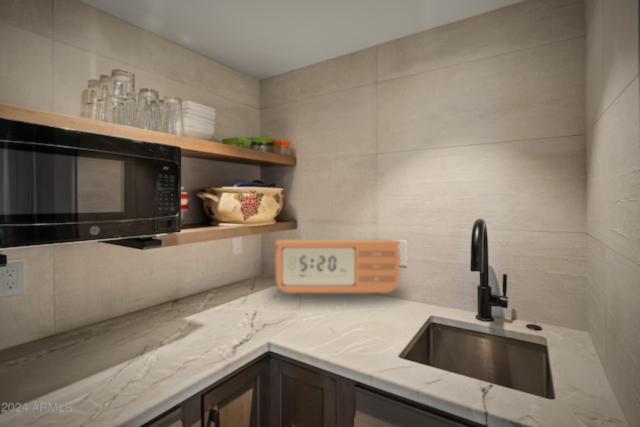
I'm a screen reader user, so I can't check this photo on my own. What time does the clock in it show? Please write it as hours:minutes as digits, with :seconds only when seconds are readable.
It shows 5:20
